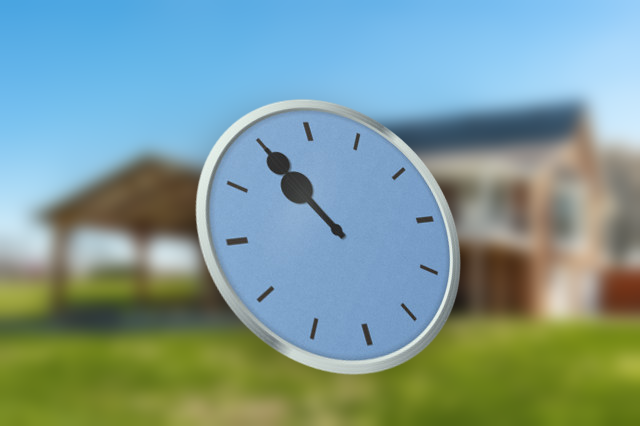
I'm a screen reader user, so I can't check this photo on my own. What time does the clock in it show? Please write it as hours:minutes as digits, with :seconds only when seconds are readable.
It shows 10:55
